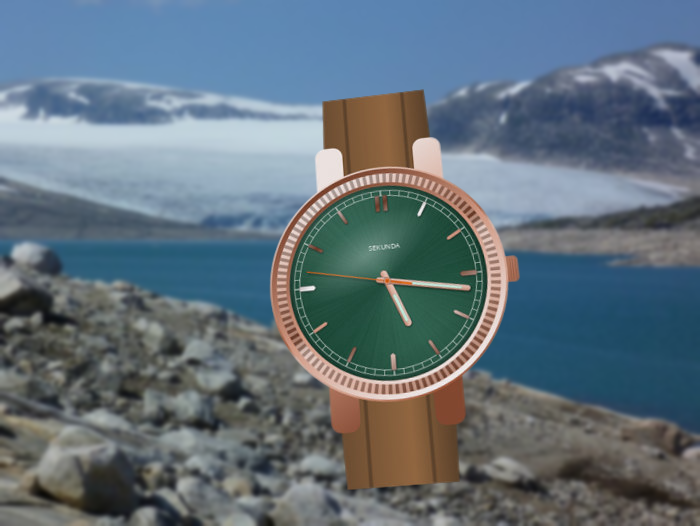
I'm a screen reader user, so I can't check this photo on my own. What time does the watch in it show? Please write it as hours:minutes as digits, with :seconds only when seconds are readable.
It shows 5:16:47
